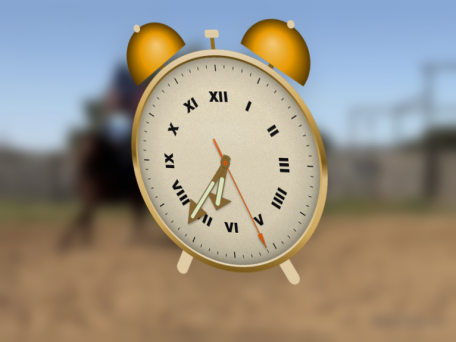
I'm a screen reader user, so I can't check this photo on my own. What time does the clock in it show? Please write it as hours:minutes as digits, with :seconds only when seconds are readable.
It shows 6:36:26
